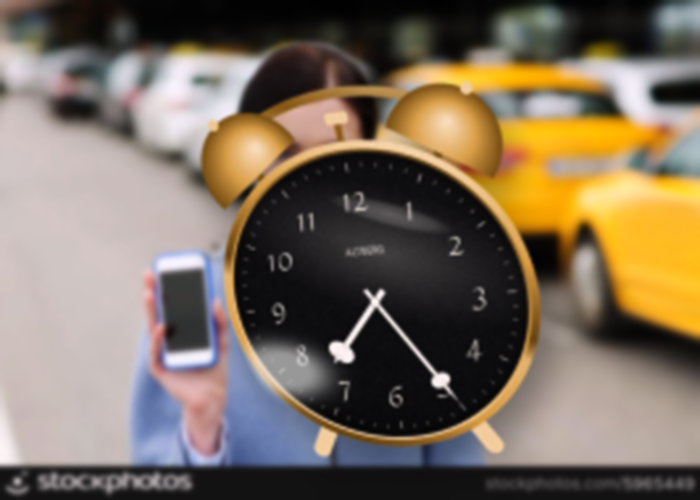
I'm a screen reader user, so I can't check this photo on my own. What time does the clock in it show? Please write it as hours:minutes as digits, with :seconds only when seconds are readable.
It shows 7:25
